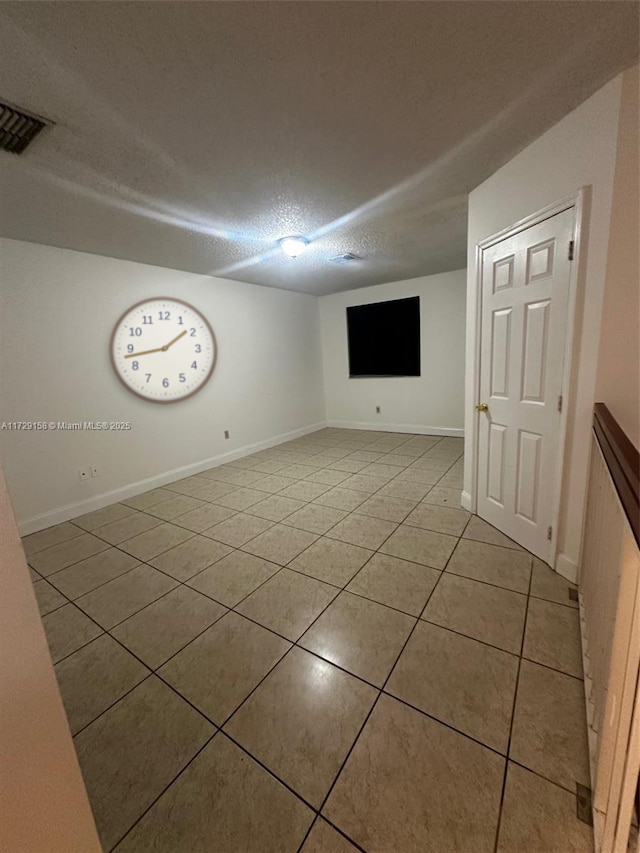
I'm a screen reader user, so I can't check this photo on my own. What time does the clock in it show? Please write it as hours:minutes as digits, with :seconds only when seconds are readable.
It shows 1:43
